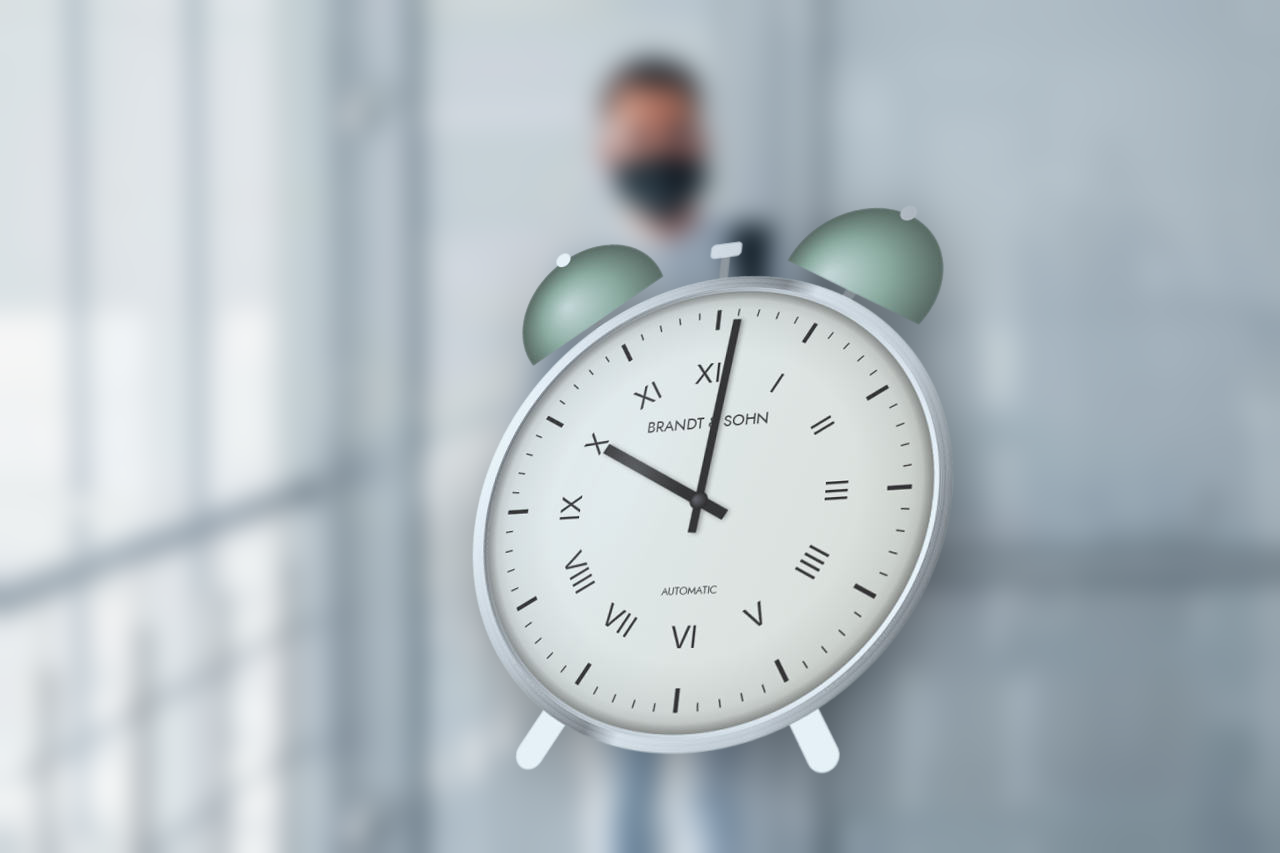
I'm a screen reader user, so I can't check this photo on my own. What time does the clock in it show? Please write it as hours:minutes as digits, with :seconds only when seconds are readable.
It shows 10:01
